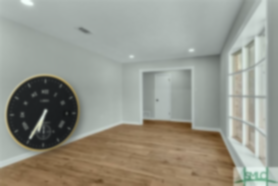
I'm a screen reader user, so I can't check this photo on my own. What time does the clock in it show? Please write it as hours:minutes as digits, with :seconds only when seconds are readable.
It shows 6:35
